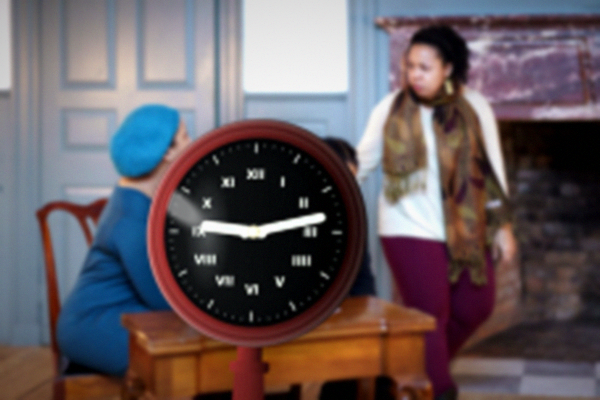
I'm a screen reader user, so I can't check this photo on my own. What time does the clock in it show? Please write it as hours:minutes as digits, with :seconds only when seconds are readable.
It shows 9:13
